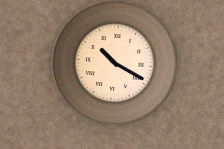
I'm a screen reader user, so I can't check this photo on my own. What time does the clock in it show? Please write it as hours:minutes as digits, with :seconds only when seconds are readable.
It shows 10:19
